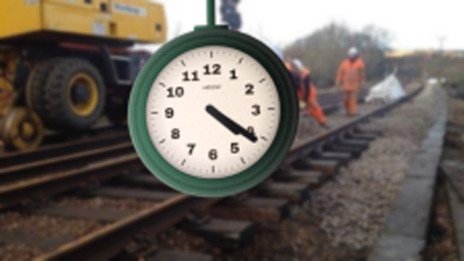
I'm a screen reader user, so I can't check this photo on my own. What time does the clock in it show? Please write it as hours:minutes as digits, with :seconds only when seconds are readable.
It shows 4:21
